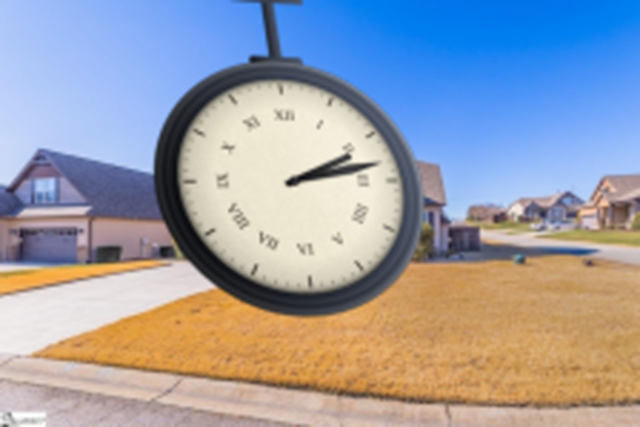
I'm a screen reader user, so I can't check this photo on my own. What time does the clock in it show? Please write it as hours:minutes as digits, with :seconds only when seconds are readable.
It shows 2:13
